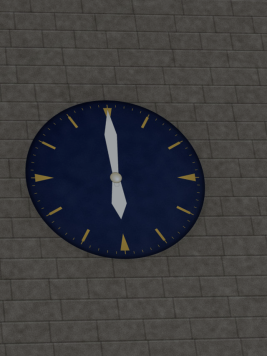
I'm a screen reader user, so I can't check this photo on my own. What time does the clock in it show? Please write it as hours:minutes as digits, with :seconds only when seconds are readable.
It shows 6:00
